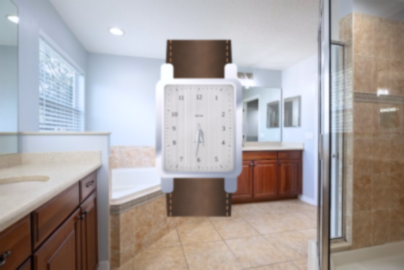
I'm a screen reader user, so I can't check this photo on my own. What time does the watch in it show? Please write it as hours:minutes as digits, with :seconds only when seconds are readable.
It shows 5:31
